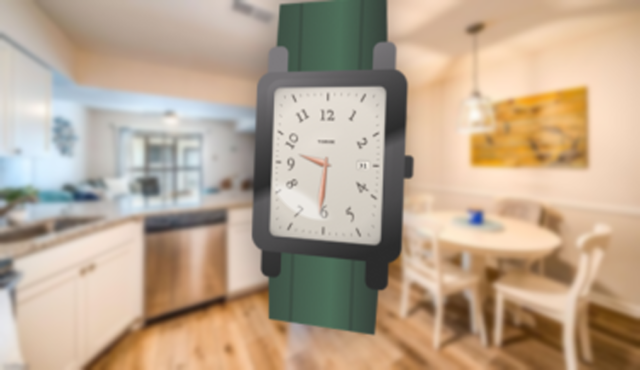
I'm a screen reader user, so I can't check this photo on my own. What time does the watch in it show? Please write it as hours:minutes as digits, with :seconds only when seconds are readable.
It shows 9:31
